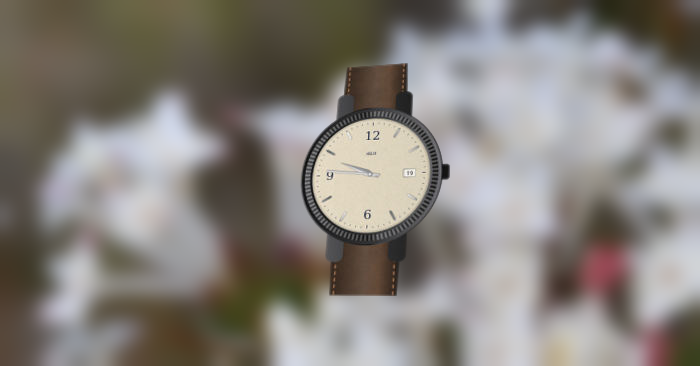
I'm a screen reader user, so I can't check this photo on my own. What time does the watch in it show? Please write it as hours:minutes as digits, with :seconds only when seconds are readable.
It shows 9:46
